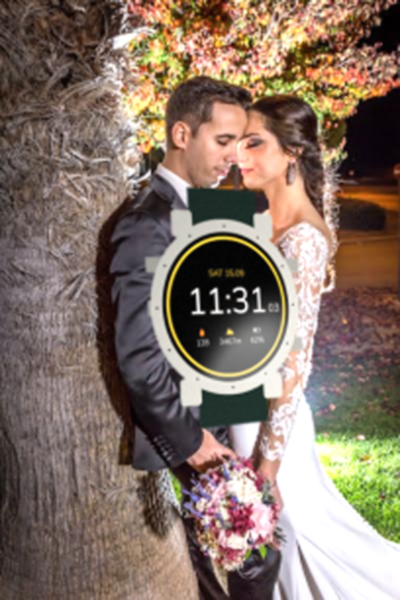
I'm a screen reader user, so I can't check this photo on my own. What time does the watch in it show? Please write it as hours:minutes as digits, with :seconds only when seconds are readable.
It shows 11:31
